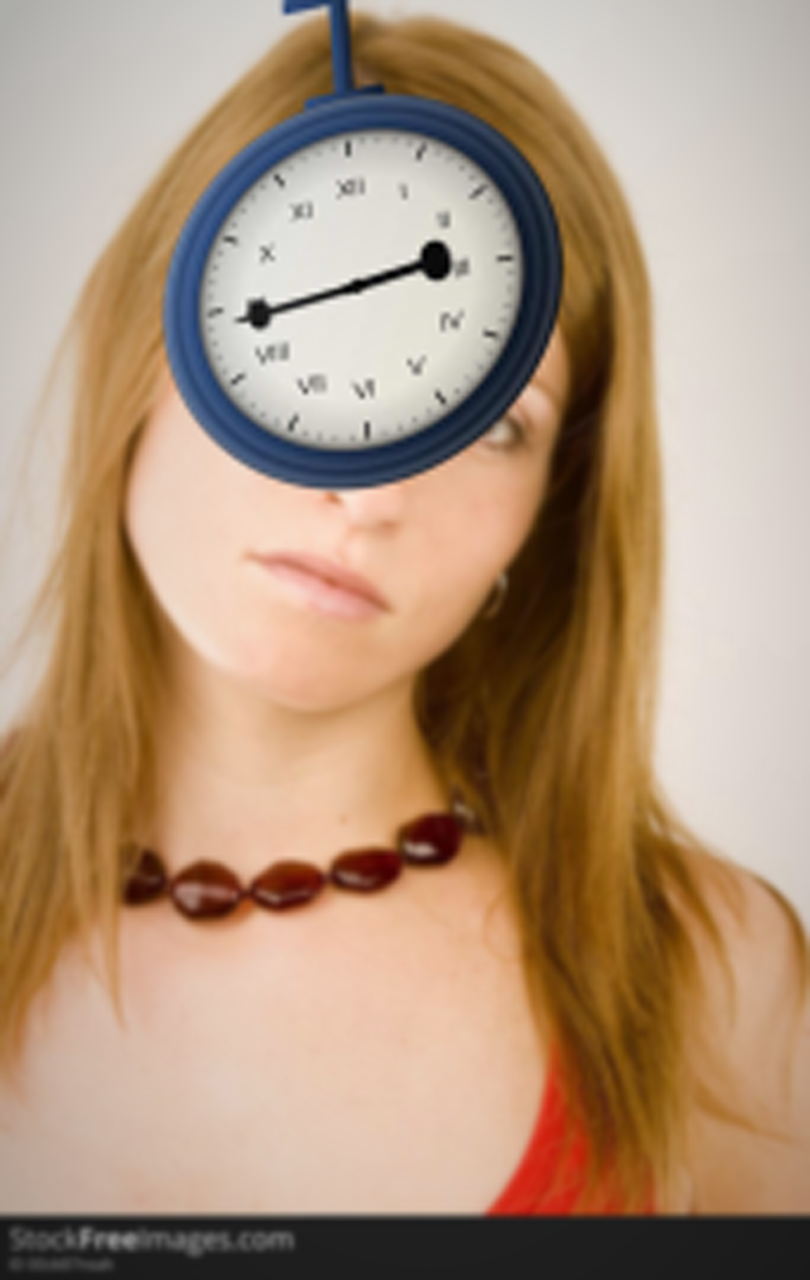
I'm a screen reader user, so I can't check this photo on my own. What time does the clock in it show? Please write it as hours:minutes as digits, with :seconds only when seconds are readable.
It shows 2:44
